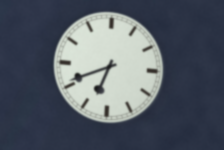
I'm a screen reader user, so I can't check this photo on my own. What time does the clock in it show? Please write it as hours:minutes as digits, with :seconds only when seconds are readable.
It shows 6:41
